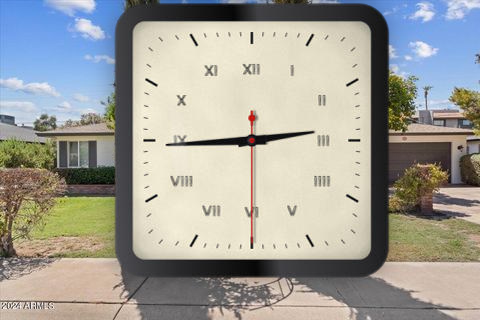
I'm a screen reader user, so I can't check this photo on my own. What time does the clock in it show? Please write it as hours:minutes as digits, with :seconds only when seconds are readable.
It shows 2:44:30
